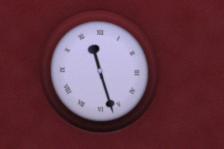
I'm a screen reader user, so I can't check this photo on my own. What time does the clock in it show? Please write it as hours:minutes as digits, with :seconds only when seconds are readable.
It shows 11:27
